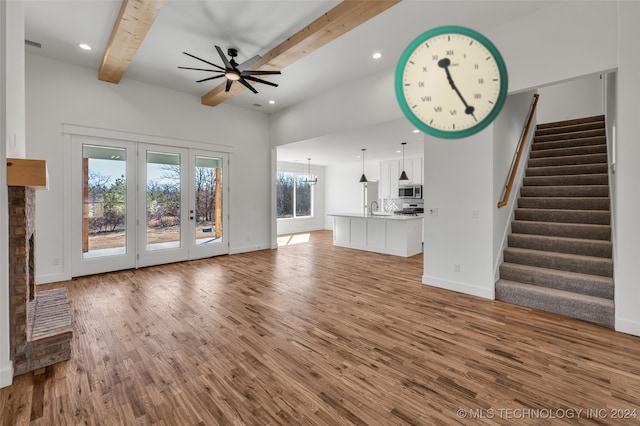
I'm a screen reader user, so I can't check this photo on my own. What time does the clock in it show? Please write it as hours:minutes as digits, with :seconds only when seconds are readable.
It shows 11:25
